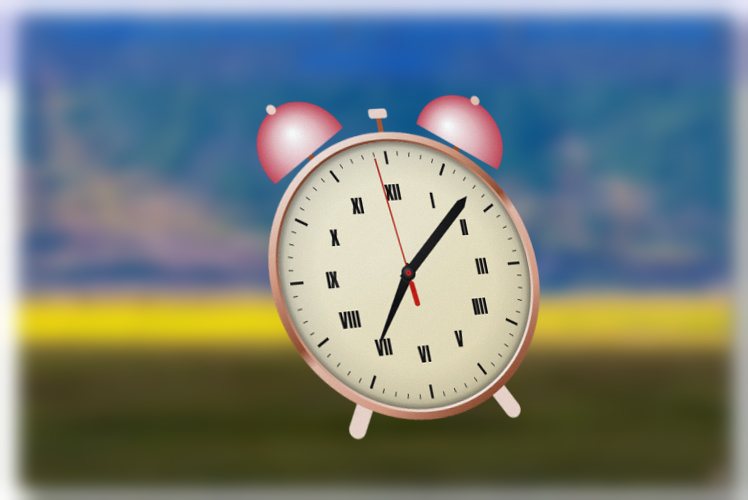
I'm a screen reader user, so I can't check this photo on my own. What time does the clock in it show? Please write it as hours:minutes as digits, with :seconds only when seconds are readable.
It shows 7:07:59
